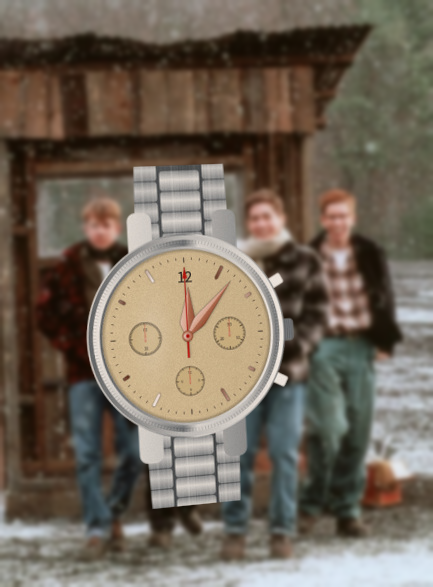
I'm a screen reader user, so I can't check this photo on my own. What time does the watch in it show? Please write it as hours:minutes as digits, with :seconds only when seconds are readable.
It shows 12:07
